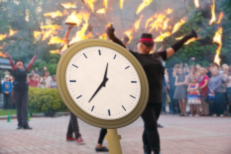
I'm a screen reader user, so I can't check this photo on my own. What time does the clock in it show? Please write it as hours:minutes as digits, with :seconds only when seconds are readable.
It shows 12:37
